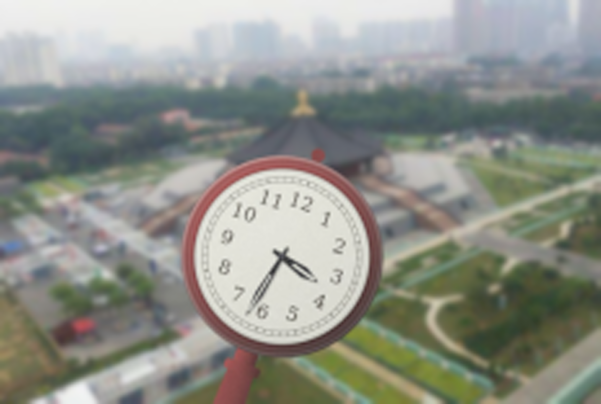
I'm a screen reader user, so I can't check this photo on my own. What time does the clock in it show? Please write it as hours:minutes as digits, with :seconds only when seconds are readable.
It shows 3:32
